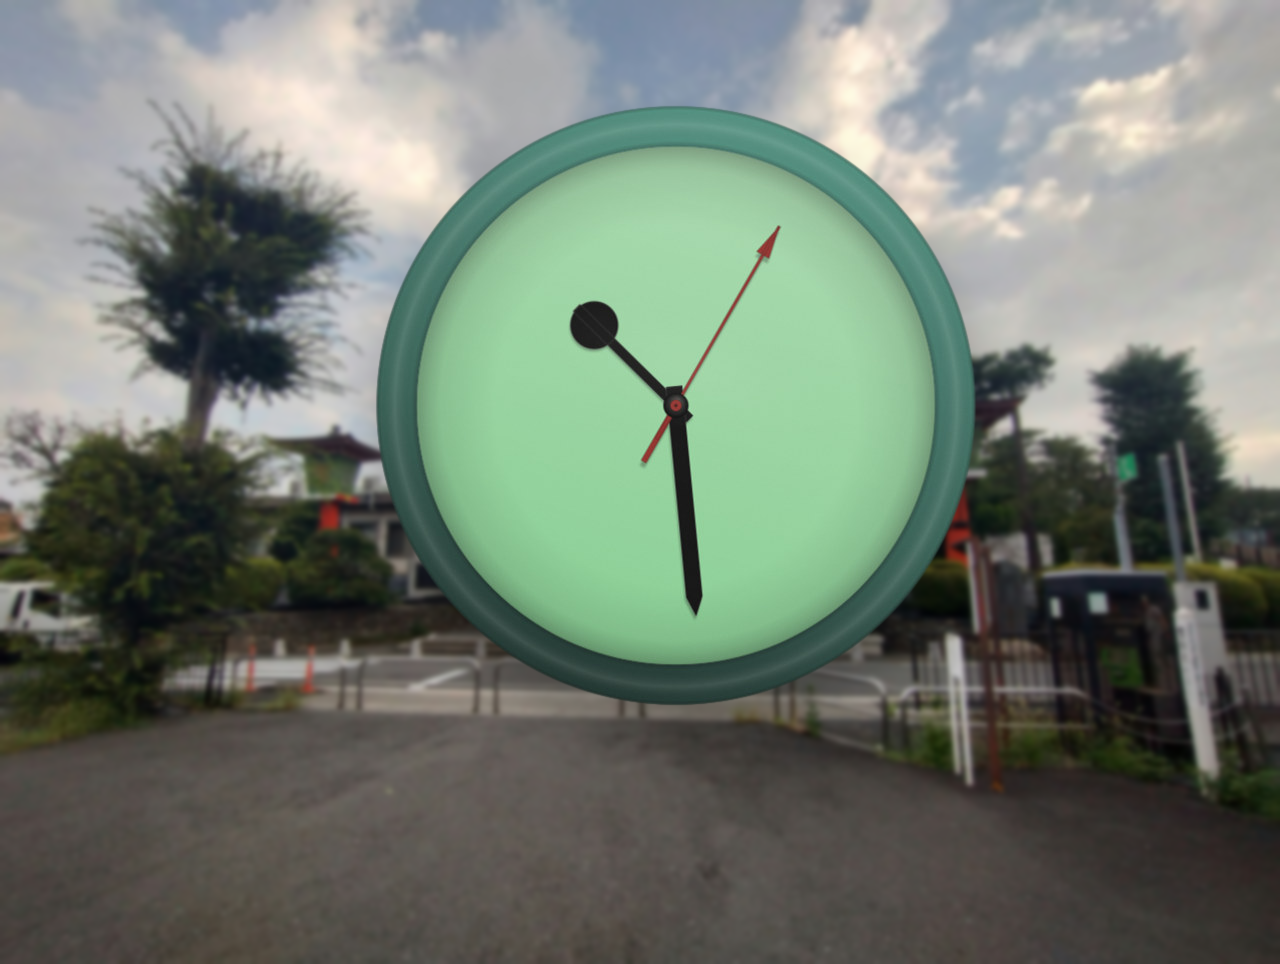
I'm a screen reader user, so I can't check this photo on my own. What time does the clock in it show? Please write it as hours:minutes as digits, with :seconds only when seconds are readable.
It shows 10:29:05
